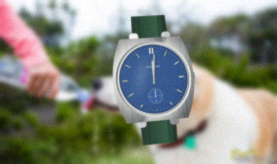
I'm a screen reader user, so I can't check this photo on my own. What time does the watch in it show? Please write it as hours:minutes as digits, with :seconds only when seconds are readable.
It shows 12:01
